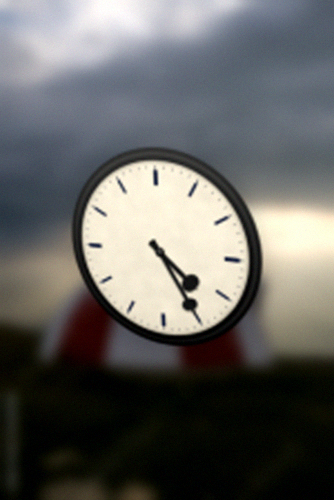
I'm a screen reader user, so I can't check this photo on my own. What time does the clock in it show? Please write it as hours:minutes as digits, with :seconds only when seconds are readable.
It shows 4:25
